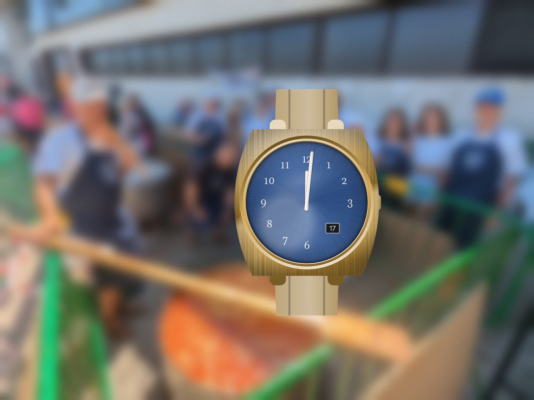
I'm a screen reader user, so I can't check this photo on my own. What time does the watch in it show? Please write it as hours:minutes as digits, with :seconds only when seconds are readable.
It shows 12:01
